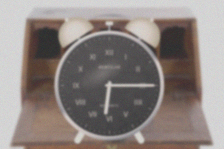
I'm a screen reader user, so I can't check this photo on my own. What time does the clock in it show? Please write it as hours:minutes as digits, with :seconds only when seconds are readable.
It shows 6:15
